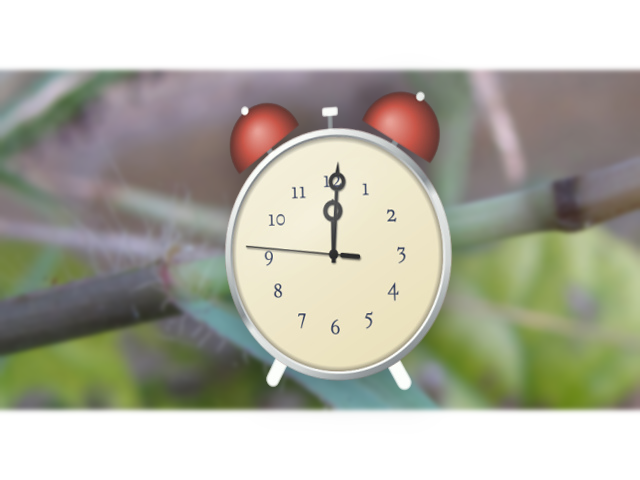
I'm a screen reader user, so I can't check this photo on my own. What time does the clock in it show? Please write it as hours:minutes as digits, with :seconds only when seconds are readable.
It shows 12:00:46
